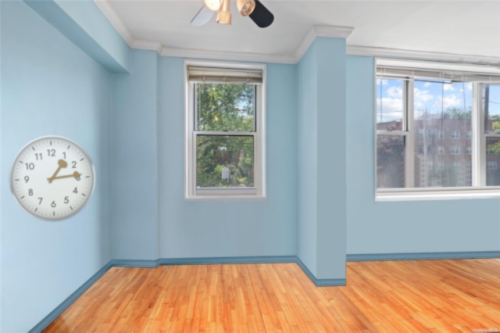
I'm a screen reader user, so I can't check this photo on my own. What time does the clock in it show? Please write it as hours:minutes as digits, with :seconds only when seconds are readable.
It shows 1:14
